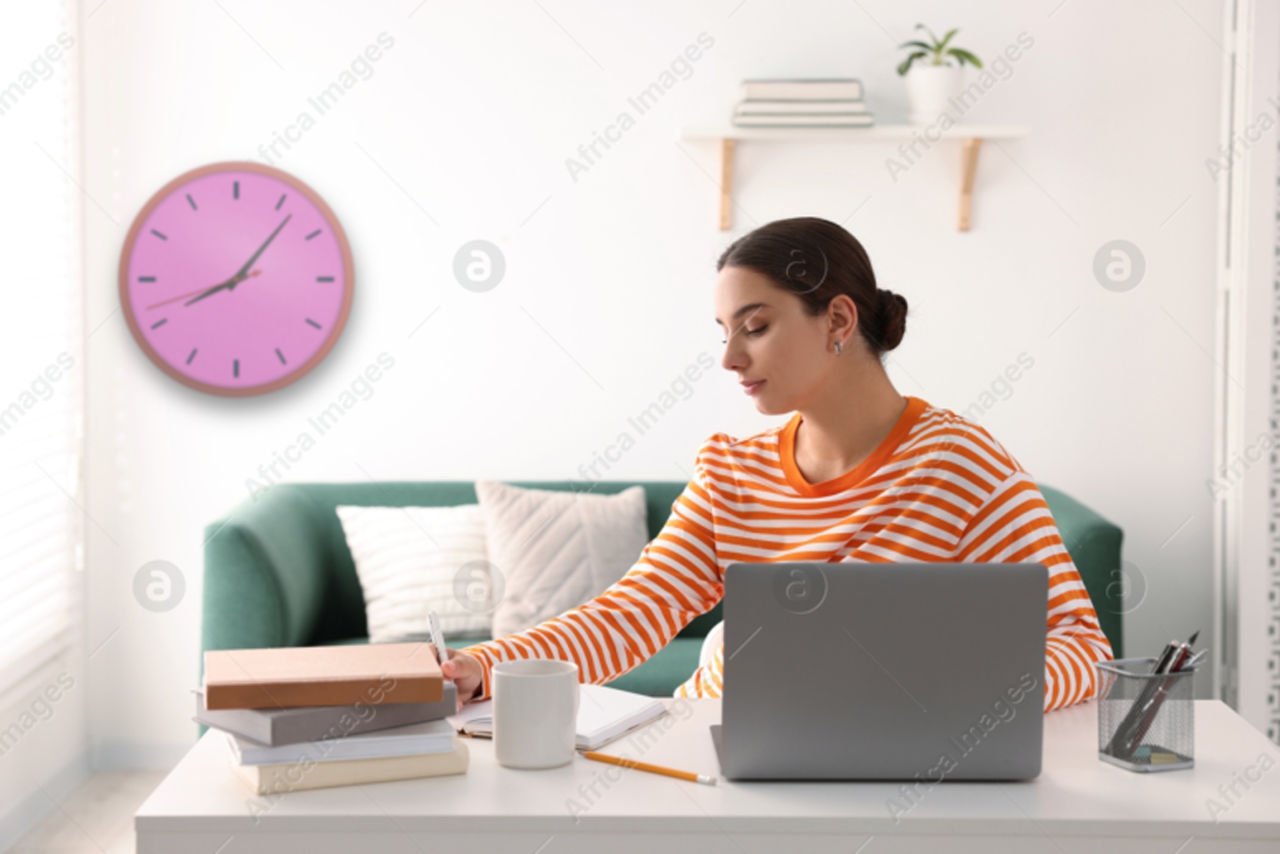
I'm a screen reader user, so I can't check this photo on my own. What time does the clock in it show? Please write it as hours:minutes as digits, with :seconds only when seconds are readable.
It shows 8:06:42
